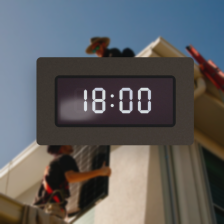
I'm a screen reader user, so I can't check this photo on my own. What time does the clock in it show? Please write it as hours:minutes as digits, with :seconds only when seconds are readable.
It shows 18:00
